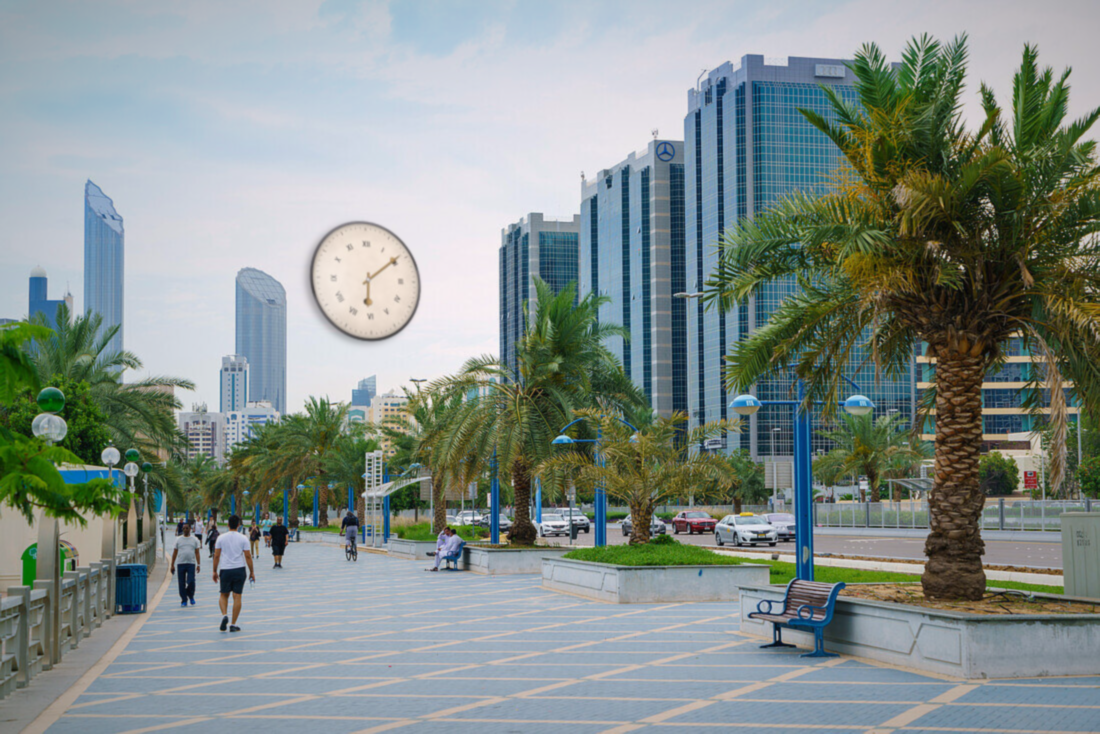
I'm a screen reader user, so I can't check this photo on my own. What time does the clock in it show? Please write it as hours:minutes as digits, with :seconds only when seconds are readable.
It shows 6:09
